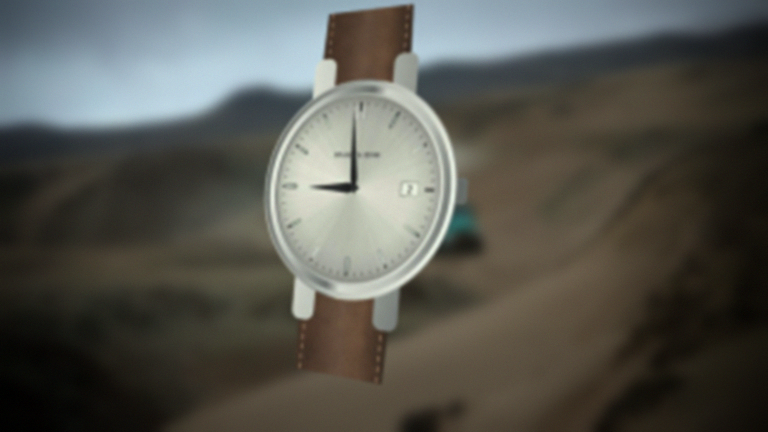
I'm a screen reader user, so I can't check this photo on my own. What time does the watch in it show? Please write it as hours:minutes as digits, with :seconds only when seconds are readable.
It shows 8:59
